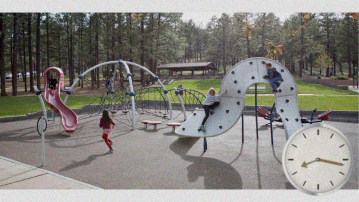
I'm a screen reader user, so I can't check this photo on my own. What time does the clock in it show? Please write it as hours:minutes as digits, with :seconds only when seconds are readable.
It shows 8:17
